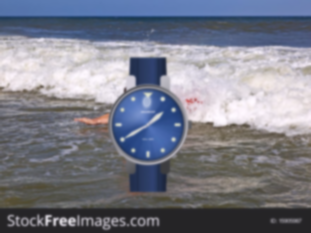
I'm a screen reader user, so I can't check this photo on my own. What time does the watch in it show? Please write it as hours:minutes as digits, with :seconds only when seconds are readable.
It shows 1:40
